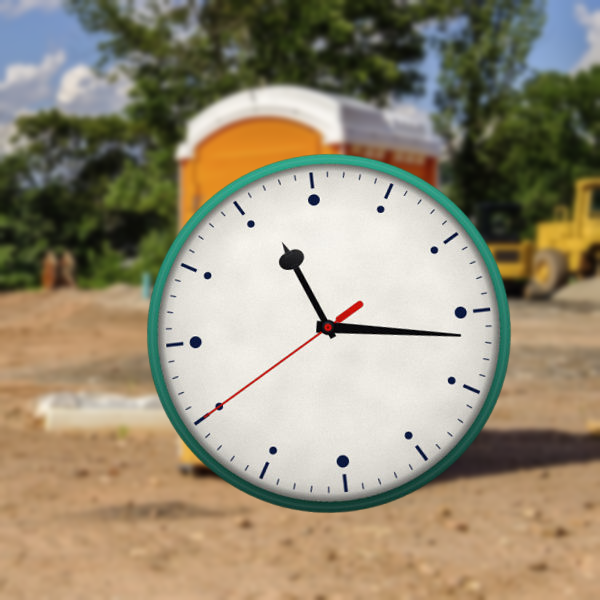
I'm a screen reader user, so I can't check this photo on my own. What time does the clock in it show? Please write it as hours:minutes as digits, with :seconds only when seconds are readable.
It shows 11:16:40
